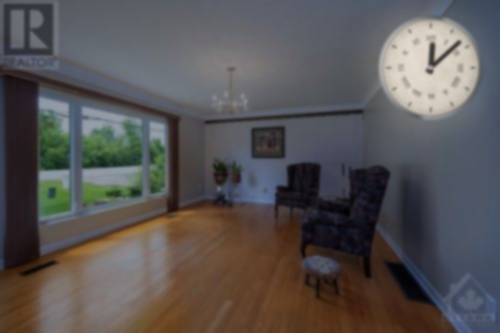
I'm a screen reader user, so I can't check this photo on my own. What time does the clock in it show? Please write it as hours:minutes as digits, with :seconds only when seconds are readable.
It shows 12:08
